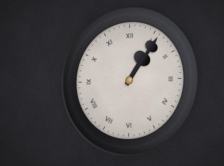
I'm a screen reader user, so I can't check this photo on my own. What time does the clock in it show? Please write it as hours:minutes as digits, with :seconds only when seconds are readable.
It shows 1:06
